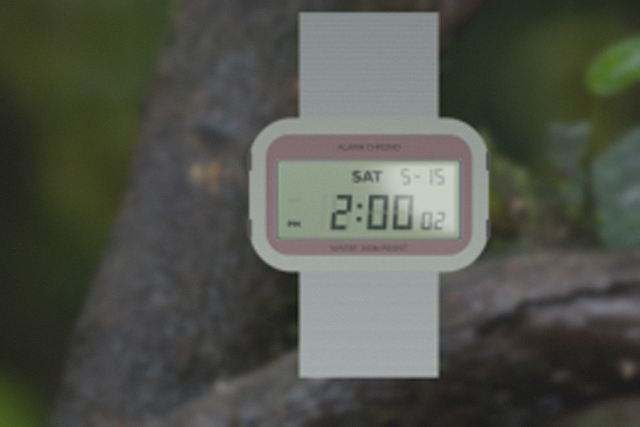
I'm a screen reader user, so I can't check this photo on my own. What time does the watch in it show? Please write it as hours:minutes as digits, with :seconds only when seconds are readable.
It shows 2:00:02
